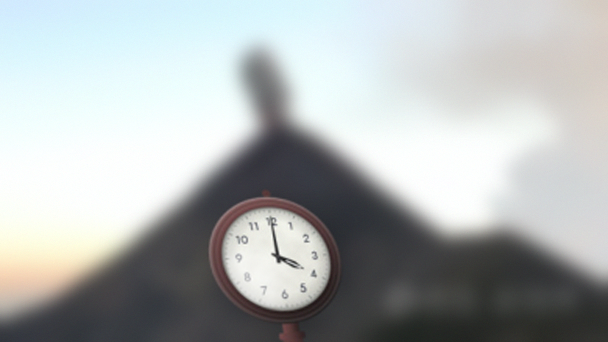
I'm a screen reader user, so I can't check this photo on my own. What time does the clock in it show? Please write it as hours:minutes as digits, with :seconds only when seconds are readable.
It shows 4:00
